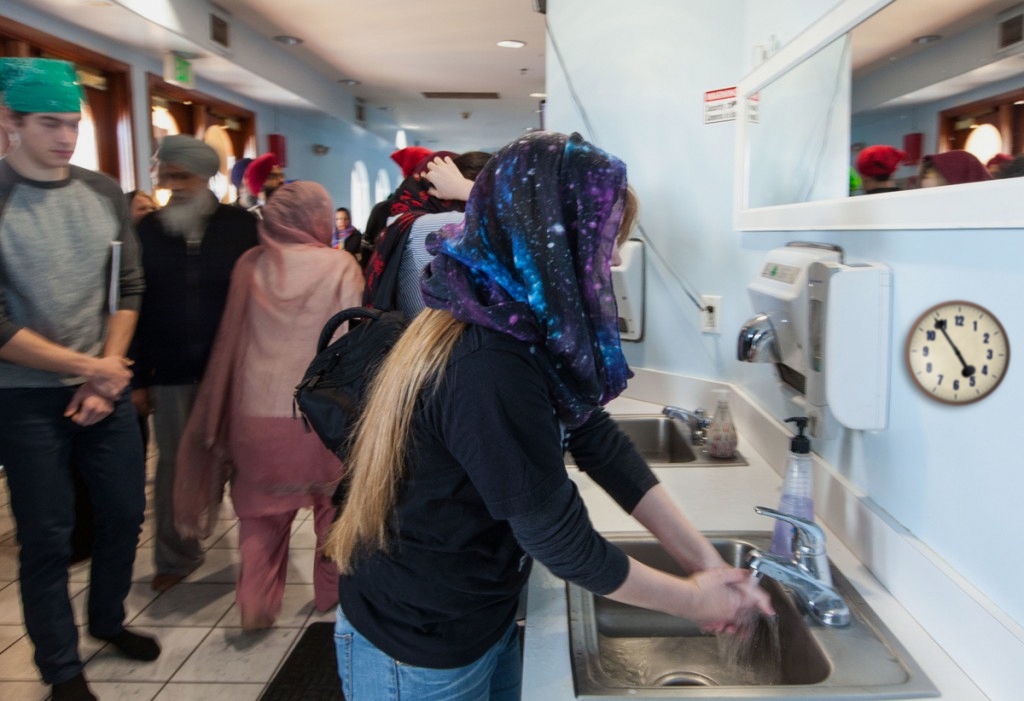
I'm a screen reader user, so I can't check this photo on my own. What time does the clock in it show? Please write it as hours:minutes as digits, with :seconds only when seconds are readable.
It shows 4:54
